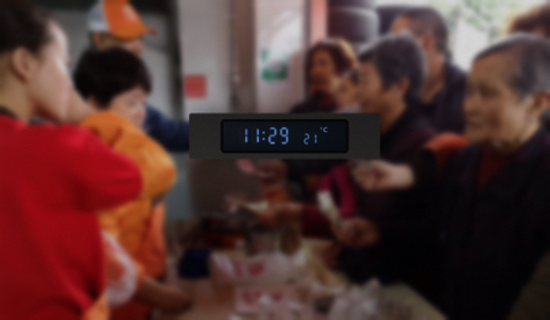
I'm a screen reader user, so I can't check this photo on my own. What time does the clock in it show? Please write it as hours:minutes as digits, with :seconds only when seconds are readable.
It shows 11:29
